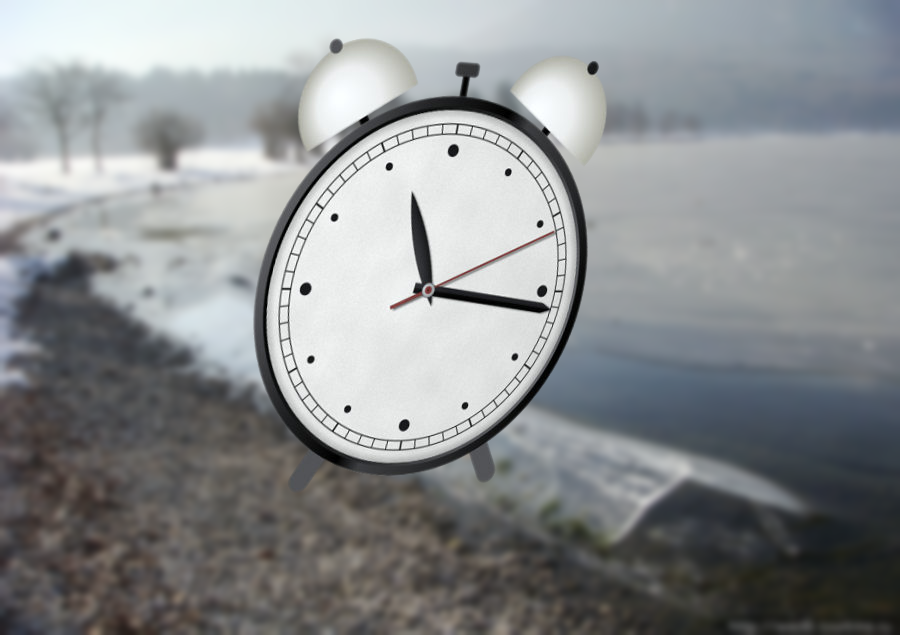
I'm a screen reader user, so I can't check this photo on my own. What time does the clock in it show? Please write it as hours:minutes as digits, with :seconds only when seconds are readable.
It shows 11:16:11
